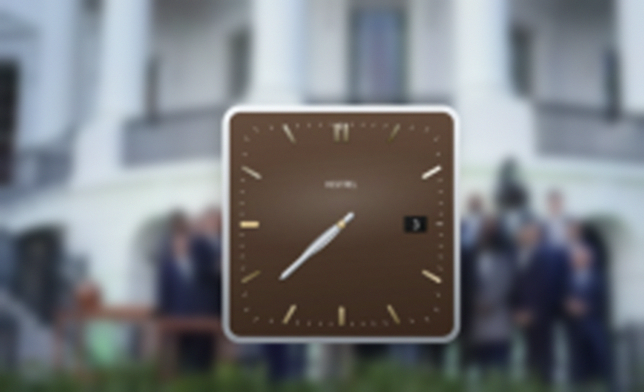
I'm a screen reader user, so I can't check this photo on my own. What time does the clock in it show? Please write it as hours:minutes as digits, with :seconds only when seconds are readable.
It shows 7:38
